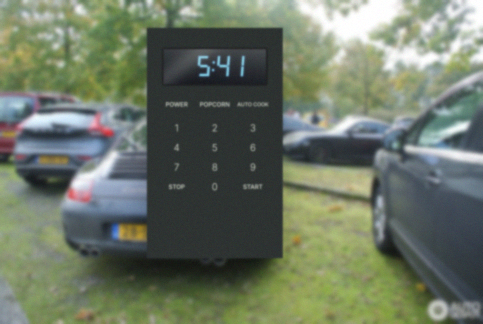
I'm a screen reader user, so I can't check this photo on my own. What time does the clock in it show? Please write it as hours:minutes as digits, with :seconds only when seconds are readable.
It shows 5:41
